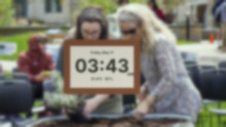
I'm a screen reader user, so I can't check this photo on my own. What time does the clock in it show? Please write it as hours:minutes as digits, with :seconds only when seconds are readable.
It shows 3:43
